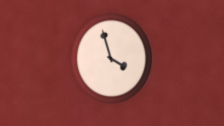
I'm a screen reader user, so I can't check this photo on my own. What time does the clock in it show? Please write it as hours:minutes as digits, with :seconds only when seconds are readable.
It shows 3:57
